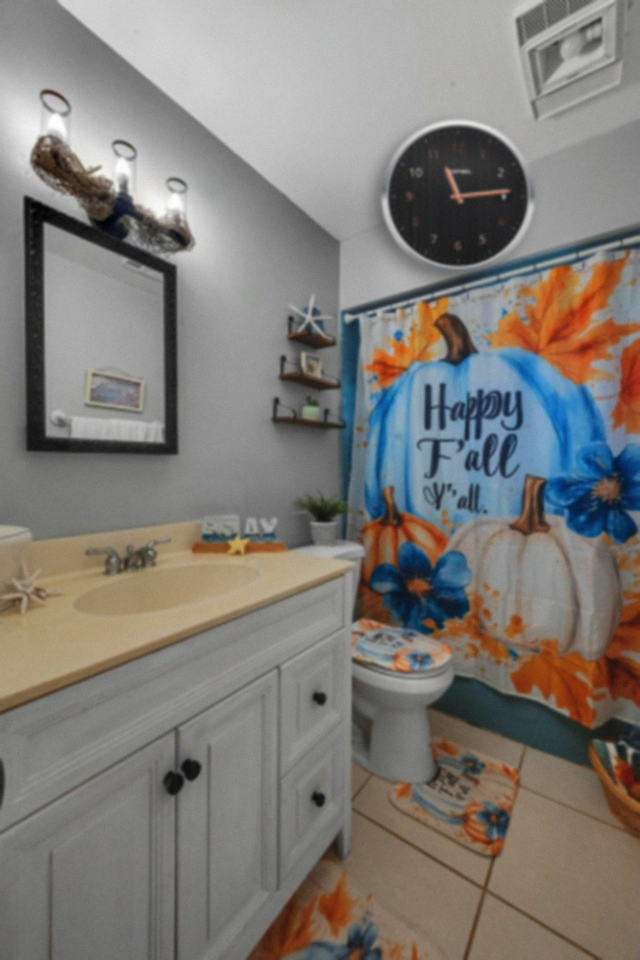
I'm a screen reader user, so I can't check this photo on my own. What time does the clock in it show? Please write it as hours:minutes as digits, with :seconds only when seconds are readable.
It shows 11:14
